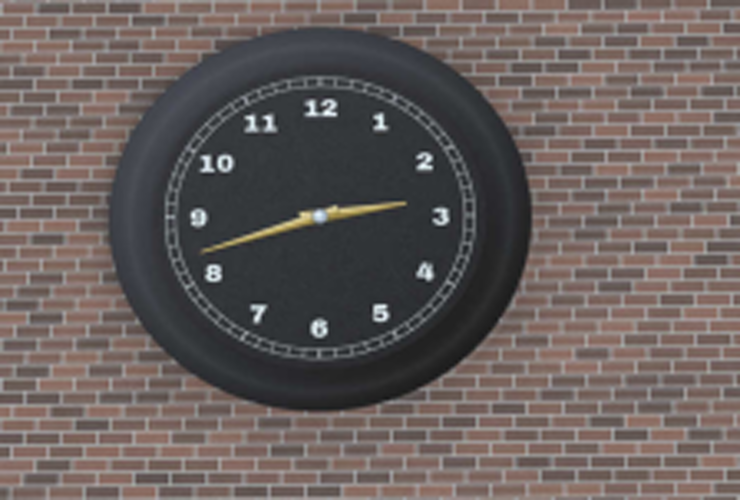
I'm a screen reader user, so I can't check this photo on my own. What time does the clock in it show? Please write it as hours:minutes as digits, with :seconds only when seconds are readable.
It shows 2:42
